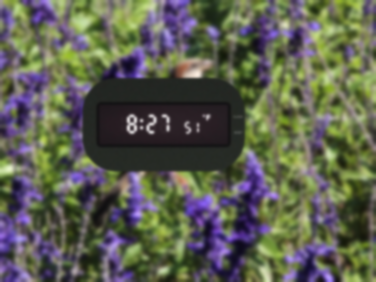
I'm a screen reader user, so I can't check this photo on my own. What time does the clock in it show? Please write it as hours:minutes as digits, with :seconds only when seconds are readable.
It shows 8:27
